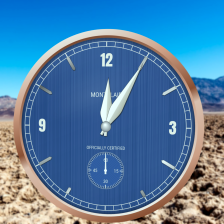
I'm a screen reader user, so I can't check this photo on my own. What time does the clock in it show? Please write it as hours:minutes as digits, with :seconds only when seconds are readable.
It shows 12:05
